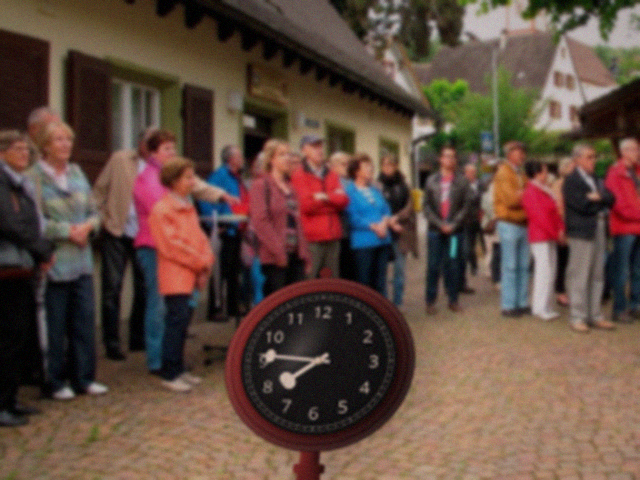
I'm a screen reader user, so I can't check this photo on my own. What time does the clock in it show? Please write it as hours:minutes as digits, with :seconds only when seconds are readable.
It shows 7:46
